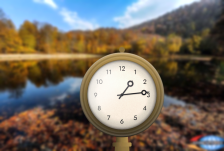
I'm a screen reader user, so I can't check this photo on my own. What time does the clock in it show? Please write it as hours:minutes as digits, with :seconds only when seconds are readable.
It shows 1:14
